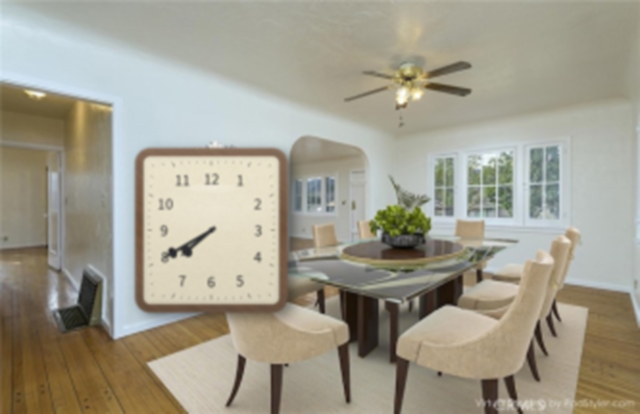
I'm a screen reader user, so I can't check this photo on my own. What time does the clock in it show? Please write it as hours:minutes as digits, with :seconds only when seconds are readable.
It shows 7:40
